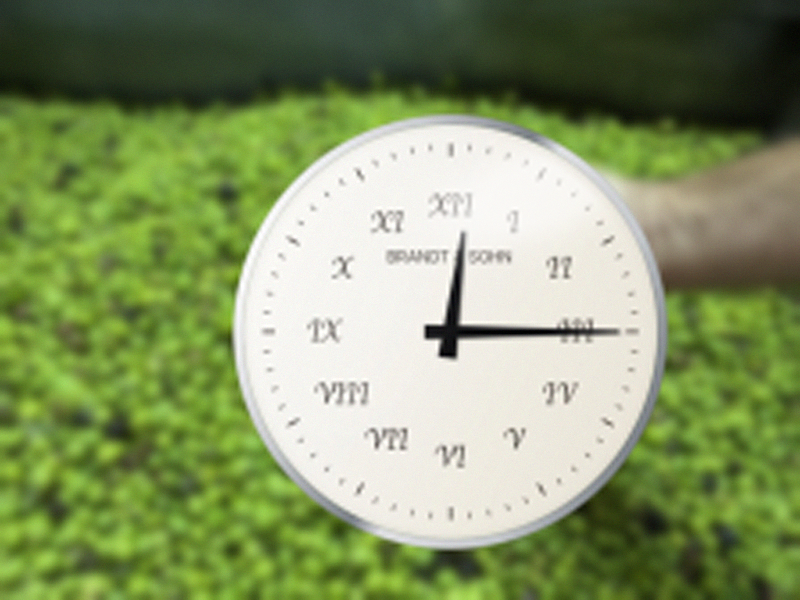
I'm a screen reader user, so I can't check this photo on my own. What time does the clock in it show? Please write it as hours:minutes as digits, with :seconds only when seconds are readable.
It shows 12:15
